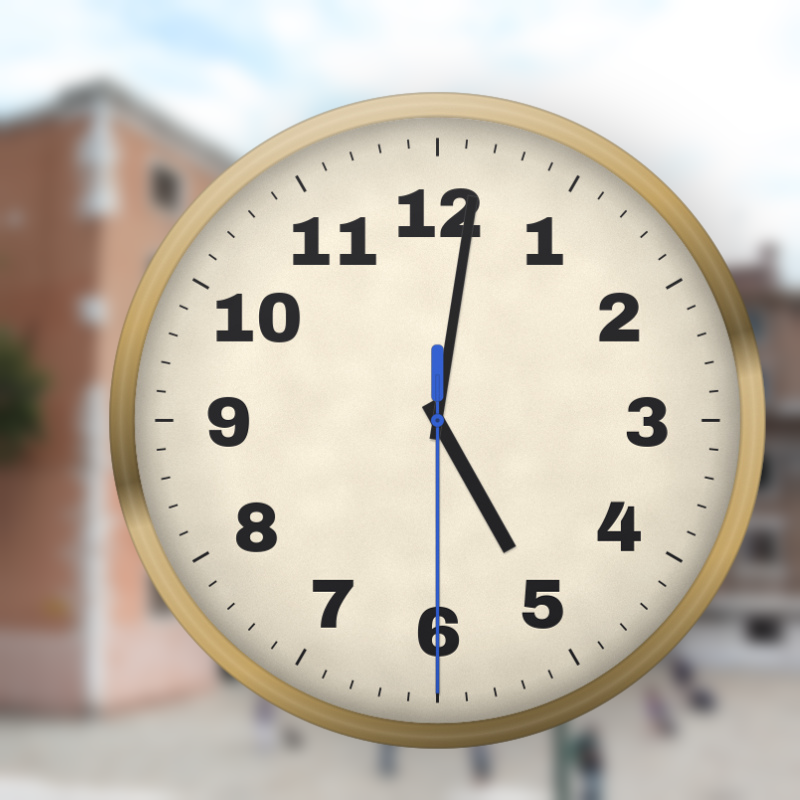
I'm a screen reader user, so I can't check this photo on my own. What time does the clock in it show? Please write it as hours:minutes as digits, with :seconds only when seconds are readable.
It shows 5:01:30
